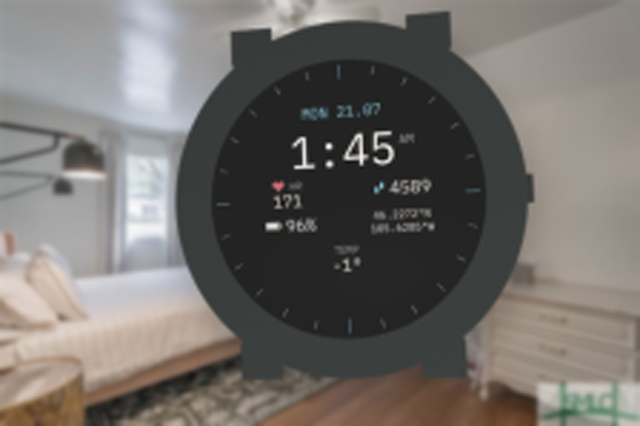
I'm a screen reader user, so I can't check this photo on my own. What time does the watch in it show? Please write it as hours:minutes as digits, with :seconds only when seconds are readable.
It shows 1:45
